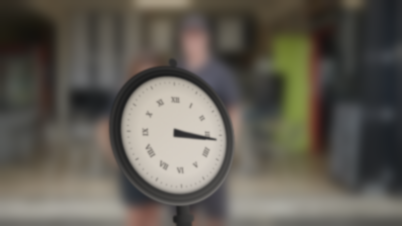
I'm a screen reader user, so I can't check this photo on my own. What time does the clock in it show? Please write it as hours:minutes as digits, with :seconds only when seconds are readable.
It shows 3:16
